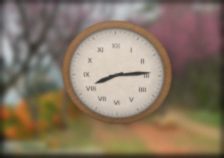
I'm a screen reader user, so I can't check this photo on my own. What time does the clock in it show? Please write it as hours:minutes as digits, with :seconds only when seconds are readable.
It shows 8:14
